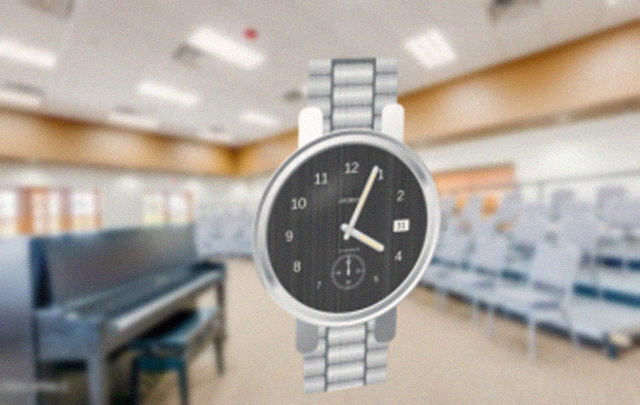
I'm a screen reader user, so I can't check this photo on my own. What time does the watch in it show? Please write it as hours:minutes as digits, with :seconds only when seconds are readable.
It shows 4:04
